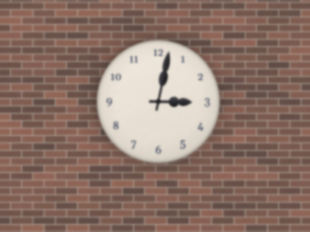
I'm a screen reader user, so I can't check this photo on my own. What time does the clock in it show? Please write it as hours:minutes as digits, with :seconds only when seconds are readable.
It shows 3:02
